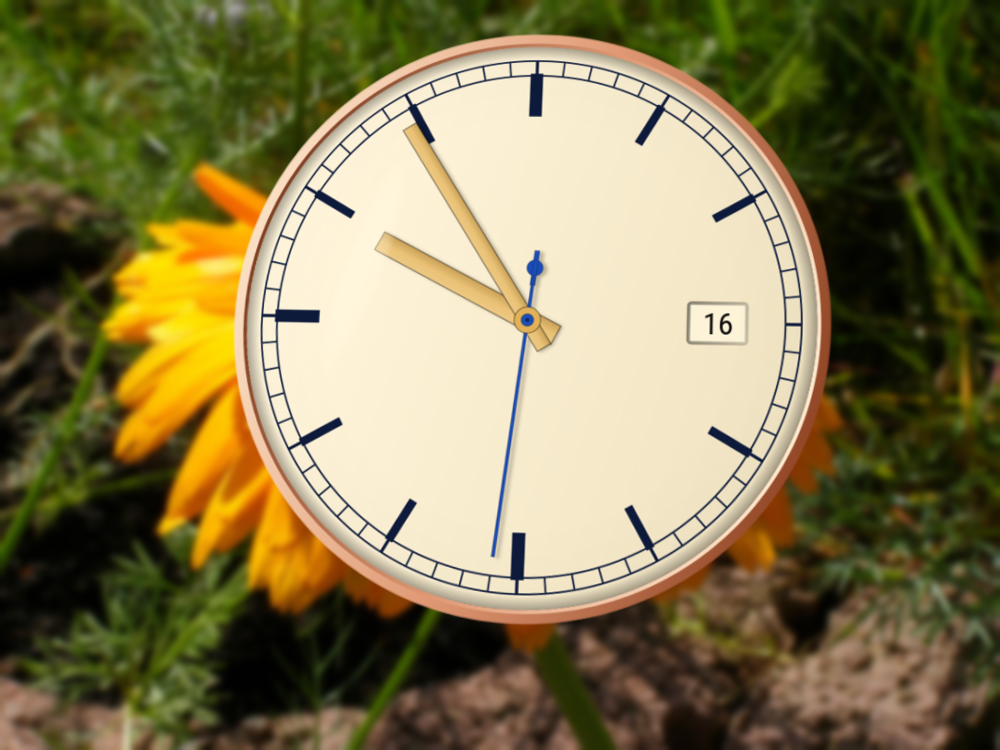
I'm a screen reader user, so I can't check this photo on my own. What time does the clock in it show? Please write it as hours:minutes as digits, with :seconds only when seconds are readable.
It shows 9:54:31
